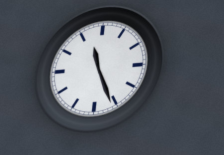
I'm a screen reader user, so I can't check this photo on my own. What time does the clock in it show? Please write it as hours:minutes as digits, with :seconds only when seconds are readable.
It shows 11:26
